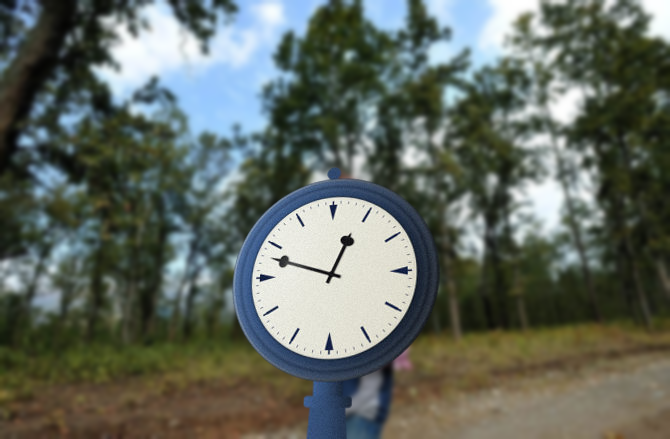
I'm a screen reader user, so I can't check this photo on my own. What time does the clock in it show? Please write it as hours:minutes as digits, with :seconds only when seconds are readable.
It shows 12:48
